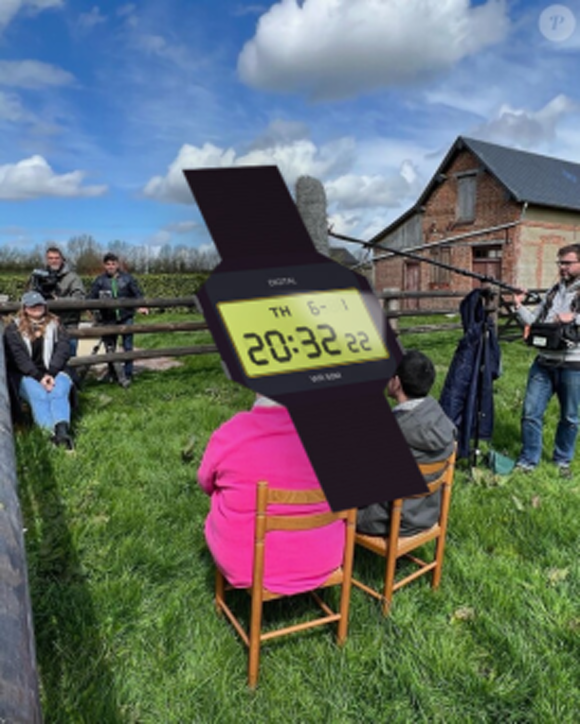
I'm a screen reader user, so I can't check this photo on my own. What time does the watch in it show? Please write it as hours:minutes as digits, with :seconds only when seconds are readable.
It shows 20:32:22
